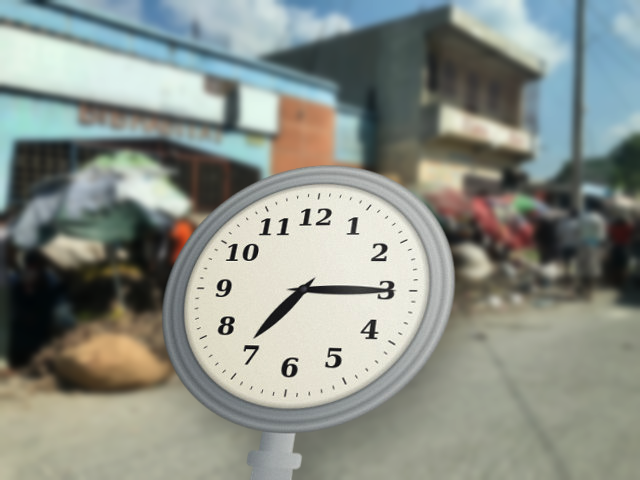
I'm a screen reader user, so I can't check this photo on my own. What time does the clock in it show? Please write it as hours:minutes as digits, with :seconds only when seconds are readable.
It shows 7:15
